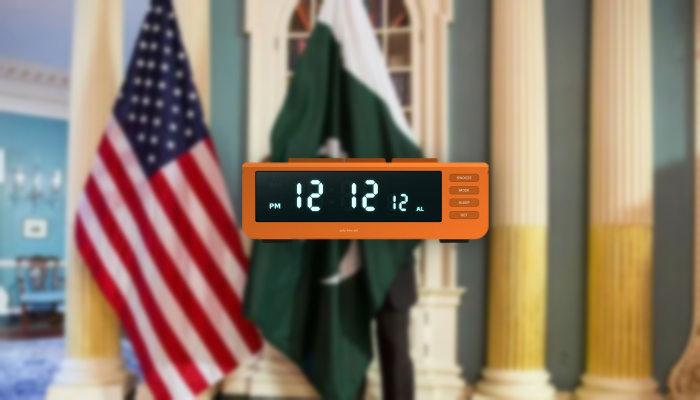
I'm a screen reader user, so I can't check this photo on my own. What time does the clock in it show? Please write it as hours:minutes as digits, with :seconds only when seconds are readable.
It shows 12:12:12
